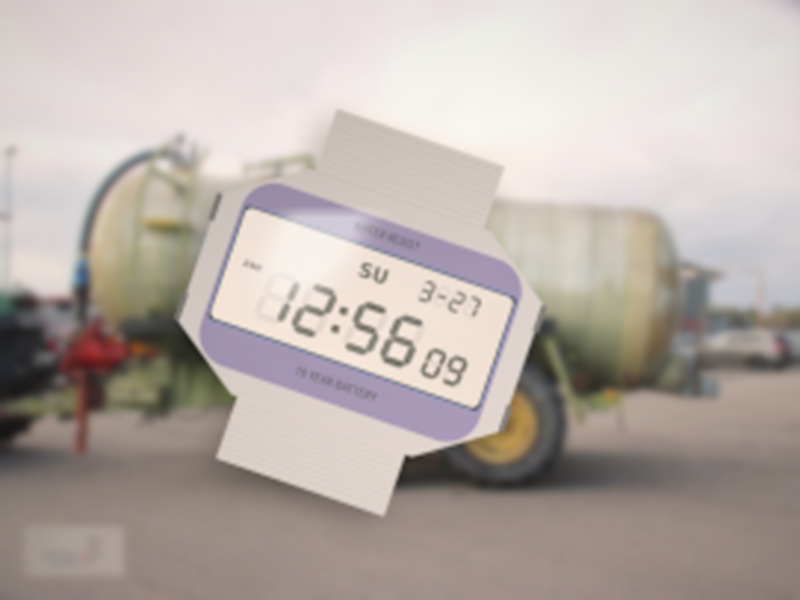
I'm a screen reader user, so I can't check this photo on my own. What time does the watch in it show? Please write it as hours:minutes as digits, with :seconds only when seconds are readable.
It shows 12:56:09
